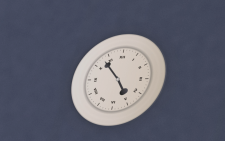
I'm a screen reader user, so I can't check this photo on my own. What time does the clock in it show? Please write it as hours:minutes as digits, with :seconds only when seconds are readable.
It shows 4:53
